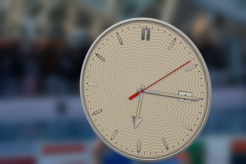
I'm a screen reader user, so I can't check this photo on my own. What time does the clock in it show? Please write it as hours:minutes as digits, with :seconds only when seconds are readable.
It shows 6:15:09
